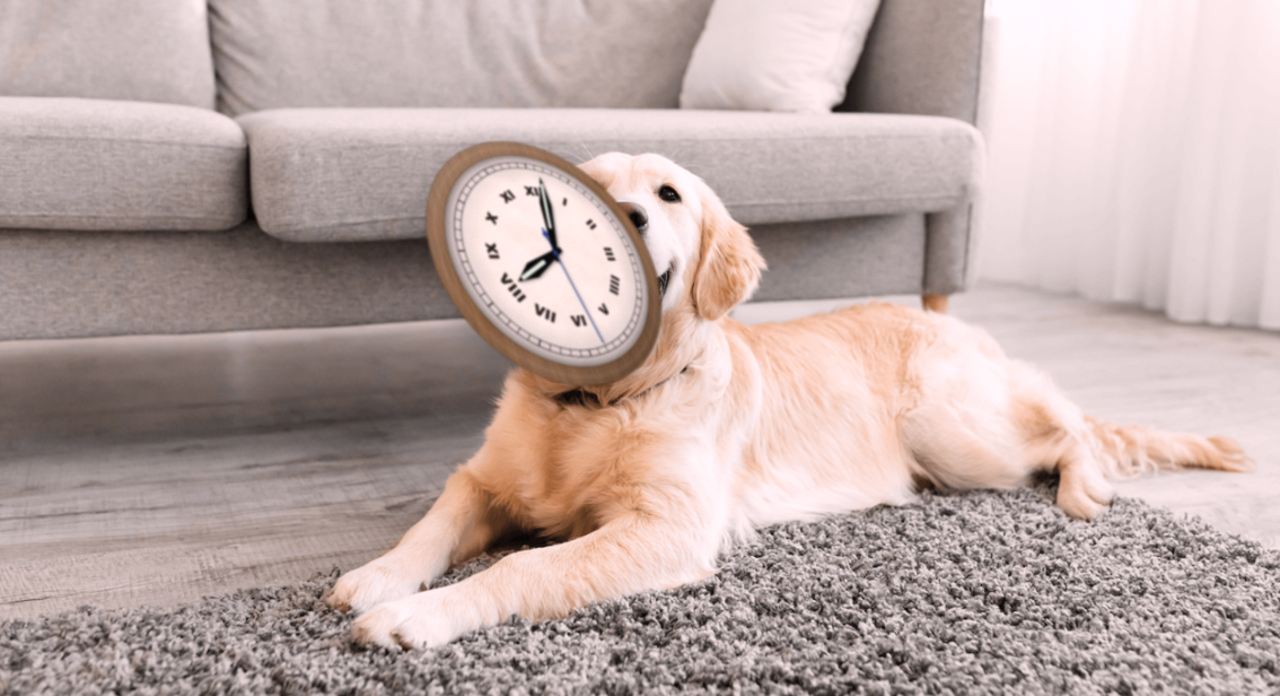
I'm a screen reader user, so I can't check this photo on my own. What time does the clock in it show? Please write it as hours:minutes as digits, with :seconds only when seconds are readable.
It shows 8:01:28
